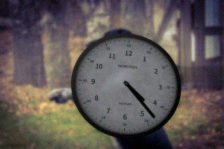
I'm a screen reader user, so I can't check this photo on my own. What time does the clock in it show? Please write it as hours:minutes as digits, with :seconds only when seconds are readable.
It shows 4:23
